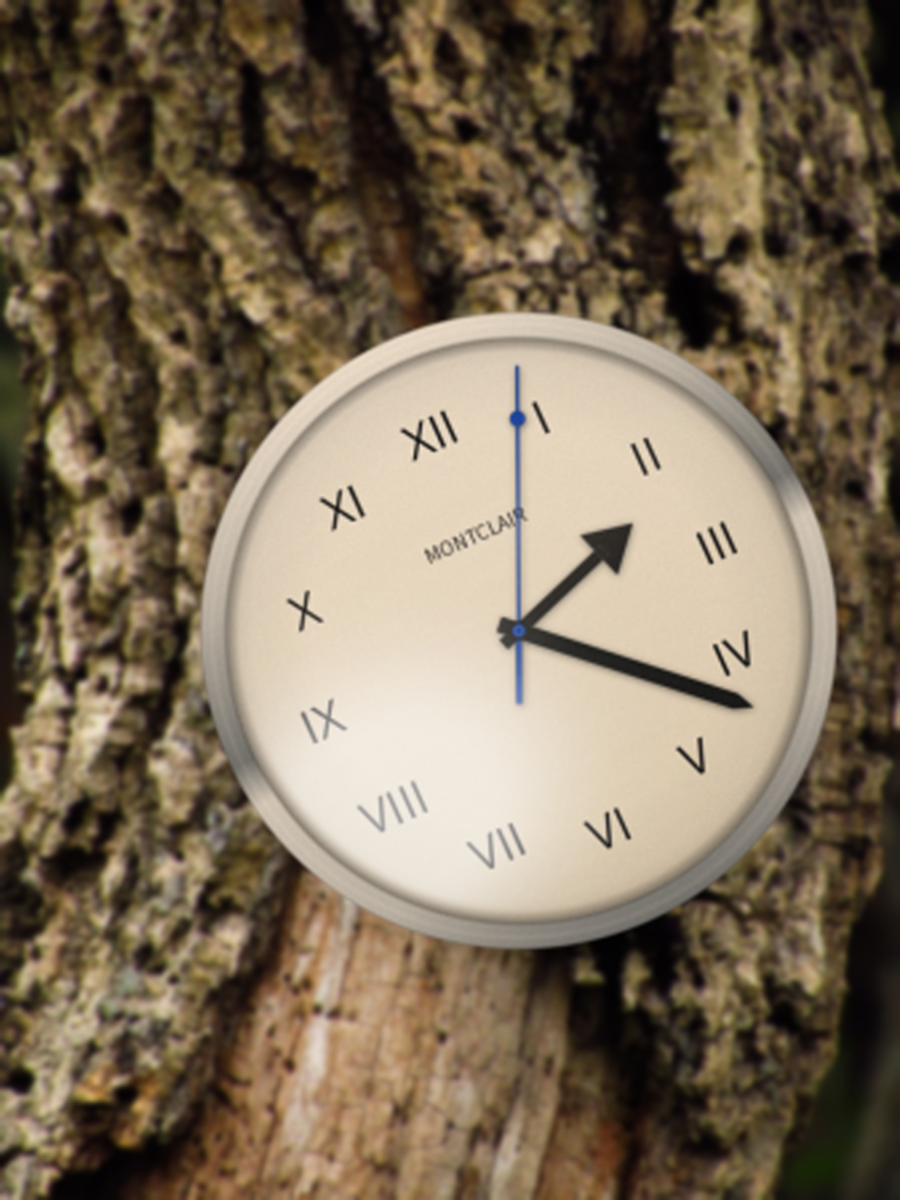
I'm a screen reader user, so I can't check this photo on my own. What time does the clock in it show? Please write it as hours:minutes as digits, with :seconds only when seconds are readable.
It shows 2:22:04
